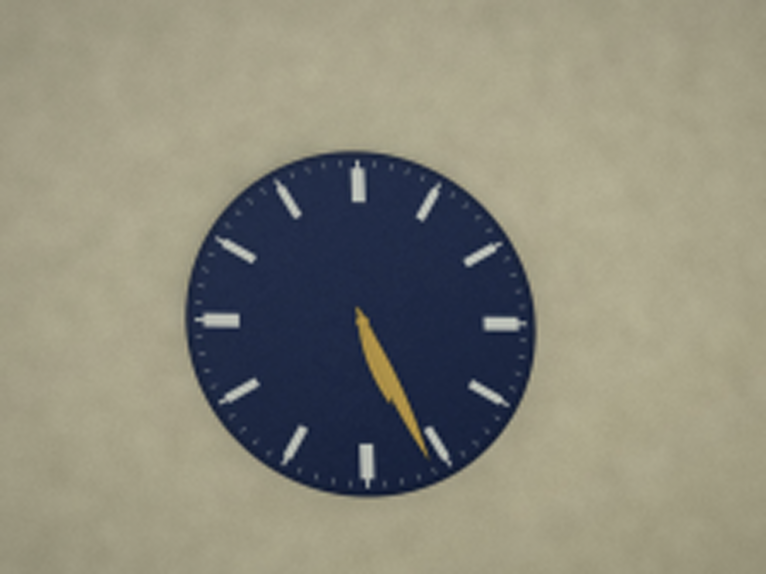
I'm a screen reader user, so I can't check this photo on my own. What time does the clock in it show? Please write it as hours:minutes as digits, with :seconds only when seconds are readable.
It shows 5:26
